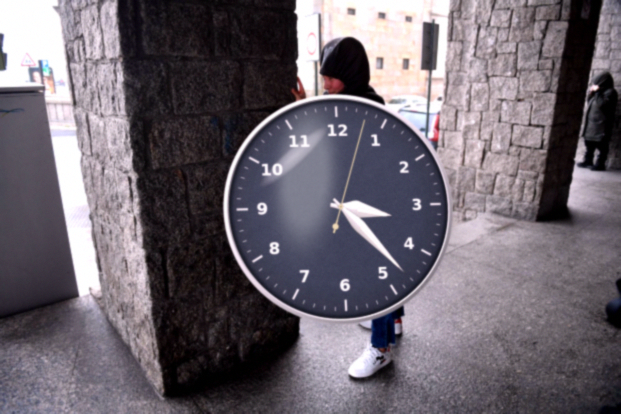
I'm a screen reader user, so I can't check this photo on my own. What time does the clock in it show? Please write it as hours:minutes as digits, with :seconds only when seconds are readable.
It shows 3:23:03
